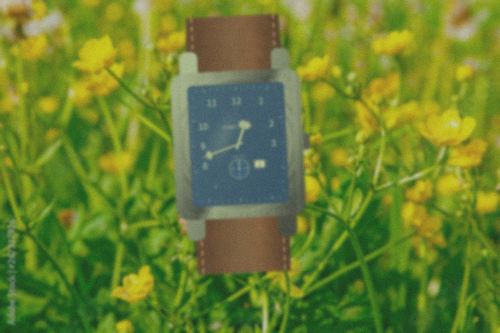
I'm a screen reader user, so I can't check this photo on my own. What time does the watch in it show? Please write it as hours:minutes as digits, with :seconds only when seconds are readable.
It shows 12:42
